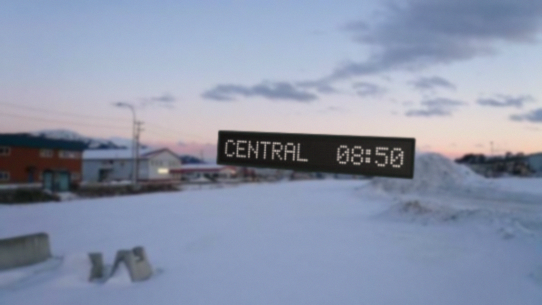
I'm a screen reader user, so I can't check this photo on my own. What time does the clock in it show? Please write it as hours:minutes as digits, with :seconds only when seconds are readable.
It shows 8:50
